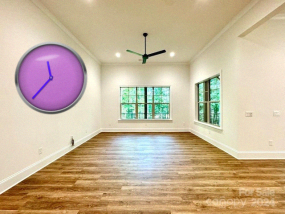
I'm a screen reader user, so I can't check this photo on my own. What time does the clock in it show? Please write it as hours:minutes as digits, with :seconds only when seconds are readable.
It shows 11:37
